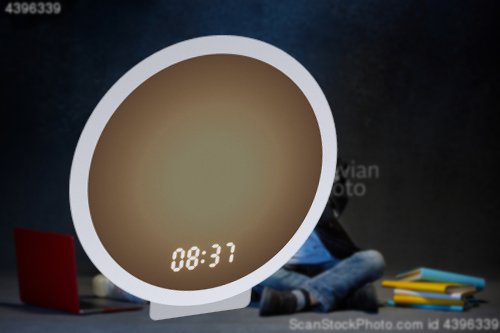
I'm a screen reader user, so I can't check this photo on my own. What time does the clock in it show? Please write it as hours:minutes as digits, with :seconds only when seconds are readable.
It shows 8:37
